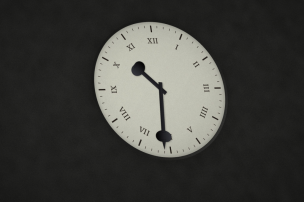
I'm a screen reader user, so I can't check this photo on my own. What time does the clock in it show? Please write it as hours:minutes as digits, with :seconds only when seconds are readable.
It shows 10:31
